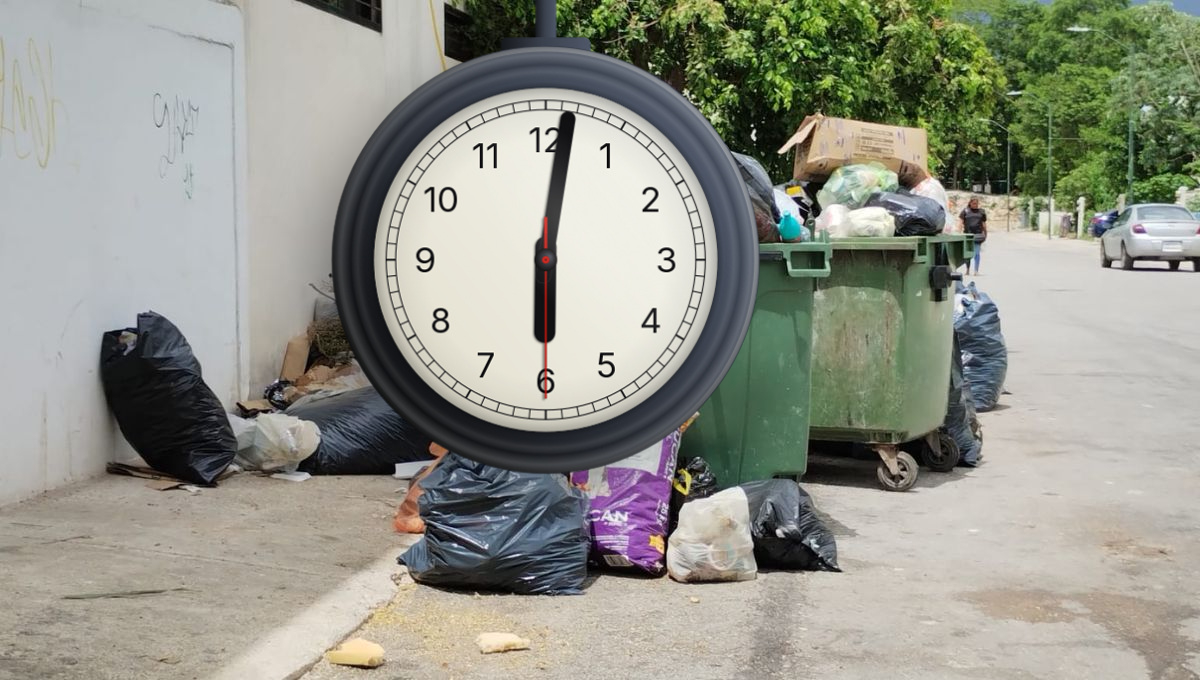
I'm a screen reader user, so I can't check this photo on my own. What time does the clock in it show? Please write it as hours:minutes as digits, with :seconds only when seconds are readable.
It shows 6:01:30
